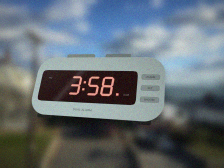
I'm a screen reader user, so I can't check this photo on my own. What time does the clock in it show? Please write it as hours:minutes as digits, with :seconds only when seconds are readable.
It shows 3:58
